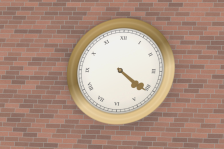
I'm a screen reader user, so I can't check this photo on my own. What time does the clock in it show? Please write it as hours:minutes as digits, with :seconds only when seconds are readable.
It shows 4:21
